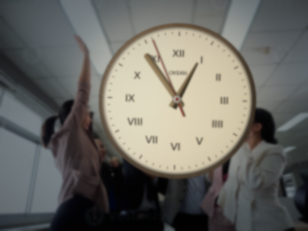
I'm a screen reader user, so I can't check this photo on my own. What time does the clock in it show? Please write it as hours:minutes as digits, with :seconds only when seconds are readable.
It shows 12:53:56
